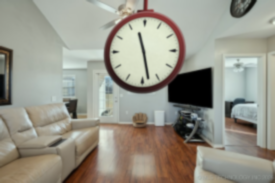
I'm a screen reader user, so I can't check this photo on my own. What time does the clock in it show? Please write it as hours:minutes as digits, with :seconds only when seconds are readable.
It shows 11:28
